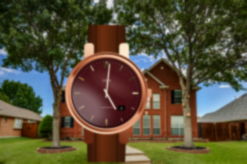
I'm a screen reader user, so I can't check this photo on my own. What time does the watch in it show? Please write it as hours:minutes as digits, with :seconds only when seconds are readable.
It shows 5:01
